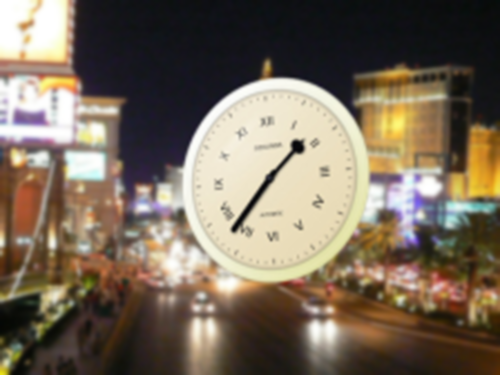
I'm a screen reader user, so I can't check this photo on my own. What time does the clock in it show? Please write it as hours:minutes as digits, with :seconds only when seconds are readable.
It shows 1:37
